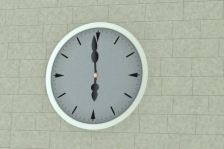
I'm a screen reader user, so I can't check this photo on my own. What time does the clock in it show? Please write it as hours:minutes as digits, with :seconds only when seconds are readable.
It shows 5:59
